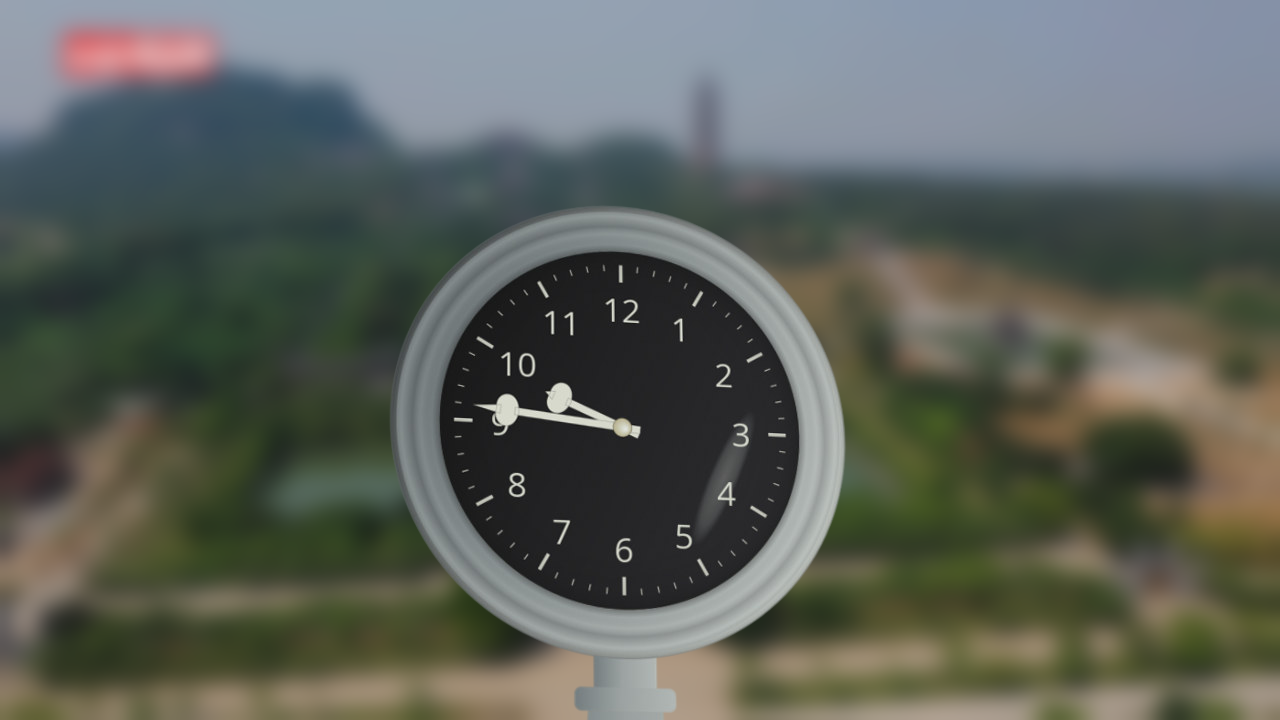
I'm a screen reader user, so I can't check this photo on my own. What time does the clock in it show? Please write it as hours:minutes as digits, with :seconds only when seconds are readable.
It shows 9:46
